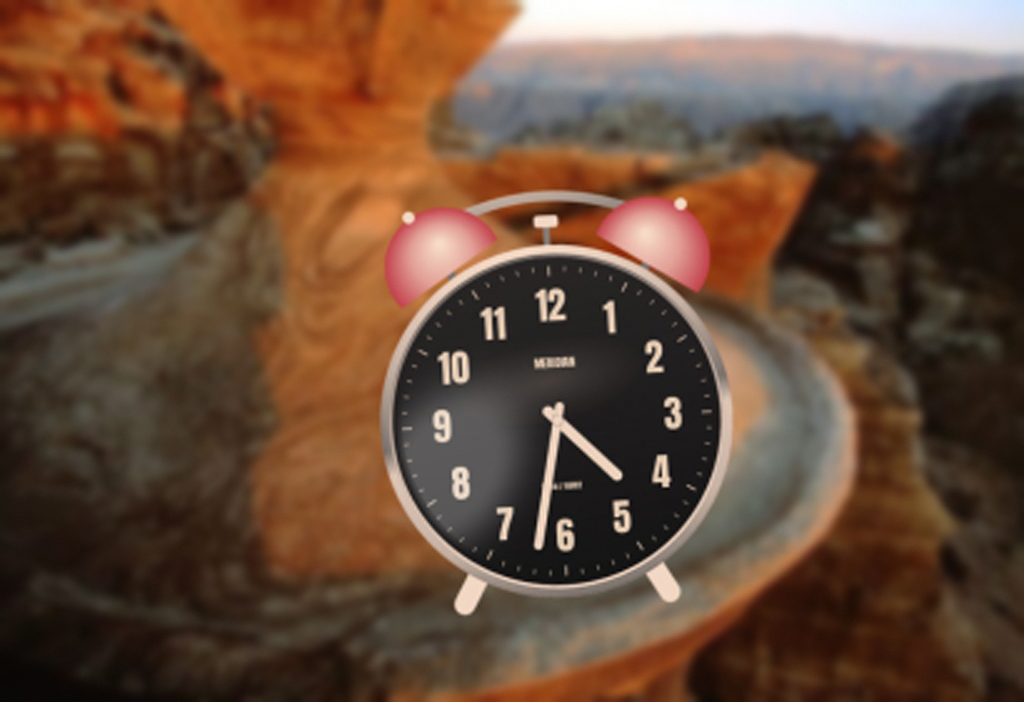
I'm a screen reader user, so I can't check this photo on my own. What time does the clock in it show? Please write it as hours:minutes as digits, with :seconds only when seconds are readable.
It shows 4:32
